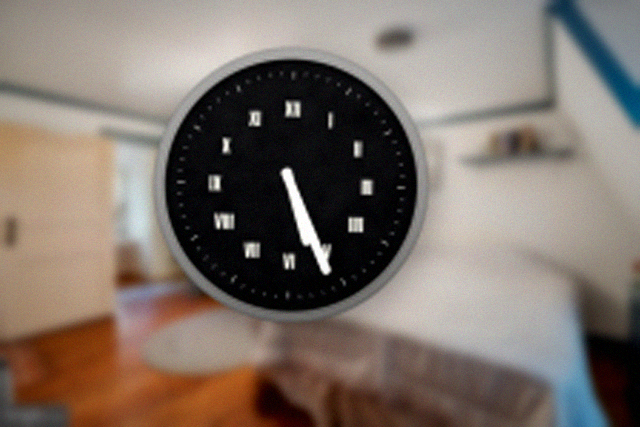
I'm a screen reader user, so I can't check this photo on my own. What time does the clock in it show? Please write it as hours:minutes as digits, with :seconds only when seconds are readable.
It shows 5:26
